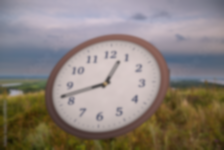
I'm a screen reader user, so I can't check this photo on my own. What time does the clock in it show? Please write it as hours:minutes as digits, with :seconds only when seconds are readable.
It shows 12:42
